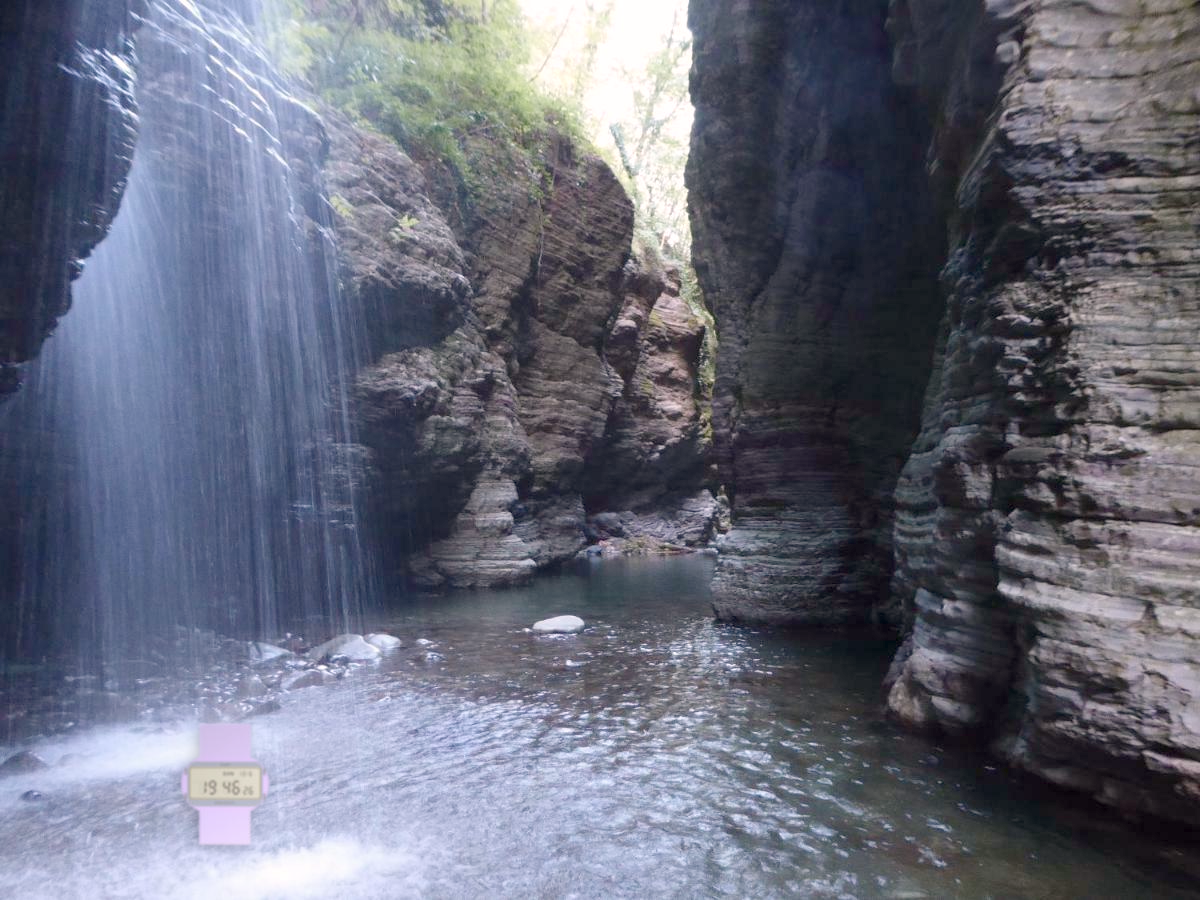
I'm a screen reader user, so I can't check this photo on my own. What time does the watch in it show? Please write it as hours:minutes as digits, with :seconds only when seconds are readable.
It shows 19:46
